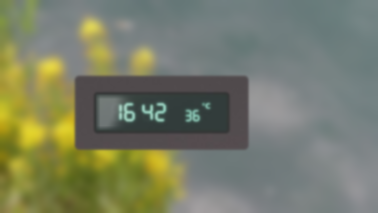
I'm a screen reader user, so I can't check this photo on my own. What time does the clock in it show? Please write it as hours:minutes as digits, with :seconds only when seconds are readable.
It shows 16:42
